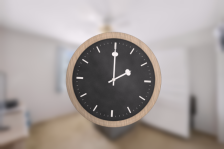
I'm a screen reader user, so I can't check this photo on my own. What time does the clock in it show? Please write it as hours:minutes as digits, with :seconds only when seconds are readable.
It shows 2:00
